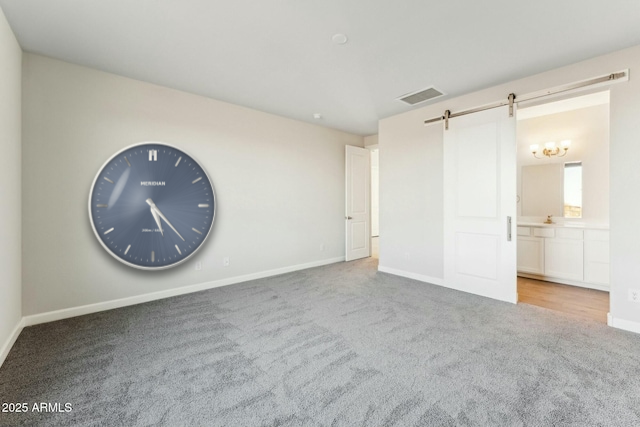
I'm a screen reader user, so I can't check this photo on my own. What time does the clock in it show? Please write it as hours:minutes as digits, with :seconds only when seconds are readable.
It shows 5:23
